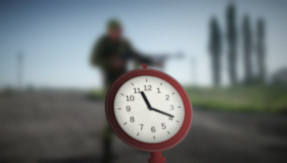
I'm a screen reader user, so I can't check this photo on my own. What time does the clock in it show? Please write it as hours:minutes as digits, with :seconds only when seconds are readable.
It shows 11:19
